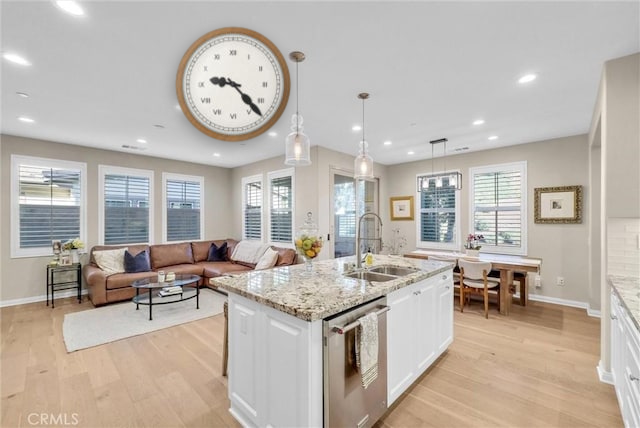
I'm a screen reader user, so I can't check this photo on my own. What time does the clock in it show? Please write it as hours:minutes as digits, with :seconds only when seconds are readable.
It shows 9:23
